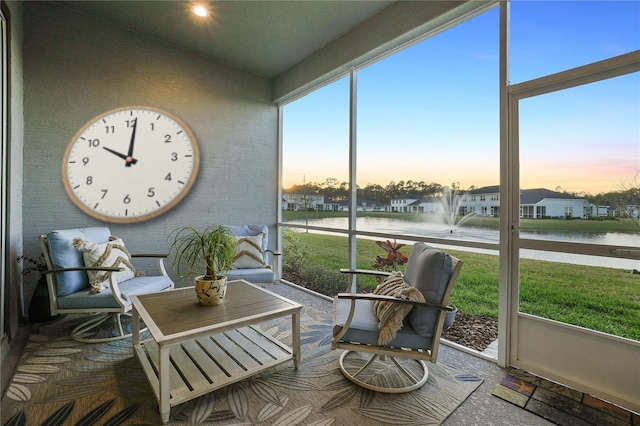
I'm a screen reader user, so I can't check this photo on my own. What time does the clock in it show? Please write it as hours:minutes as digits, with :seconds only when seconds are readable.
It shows 10:01
